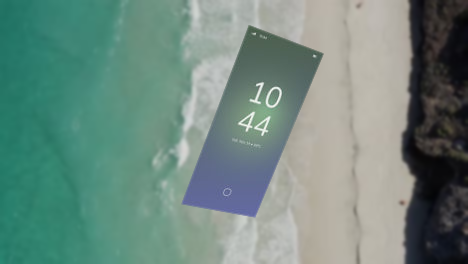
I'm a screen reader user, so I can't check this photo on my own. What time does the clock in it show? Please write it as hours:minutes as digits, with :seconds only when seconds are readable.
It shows 10:44
